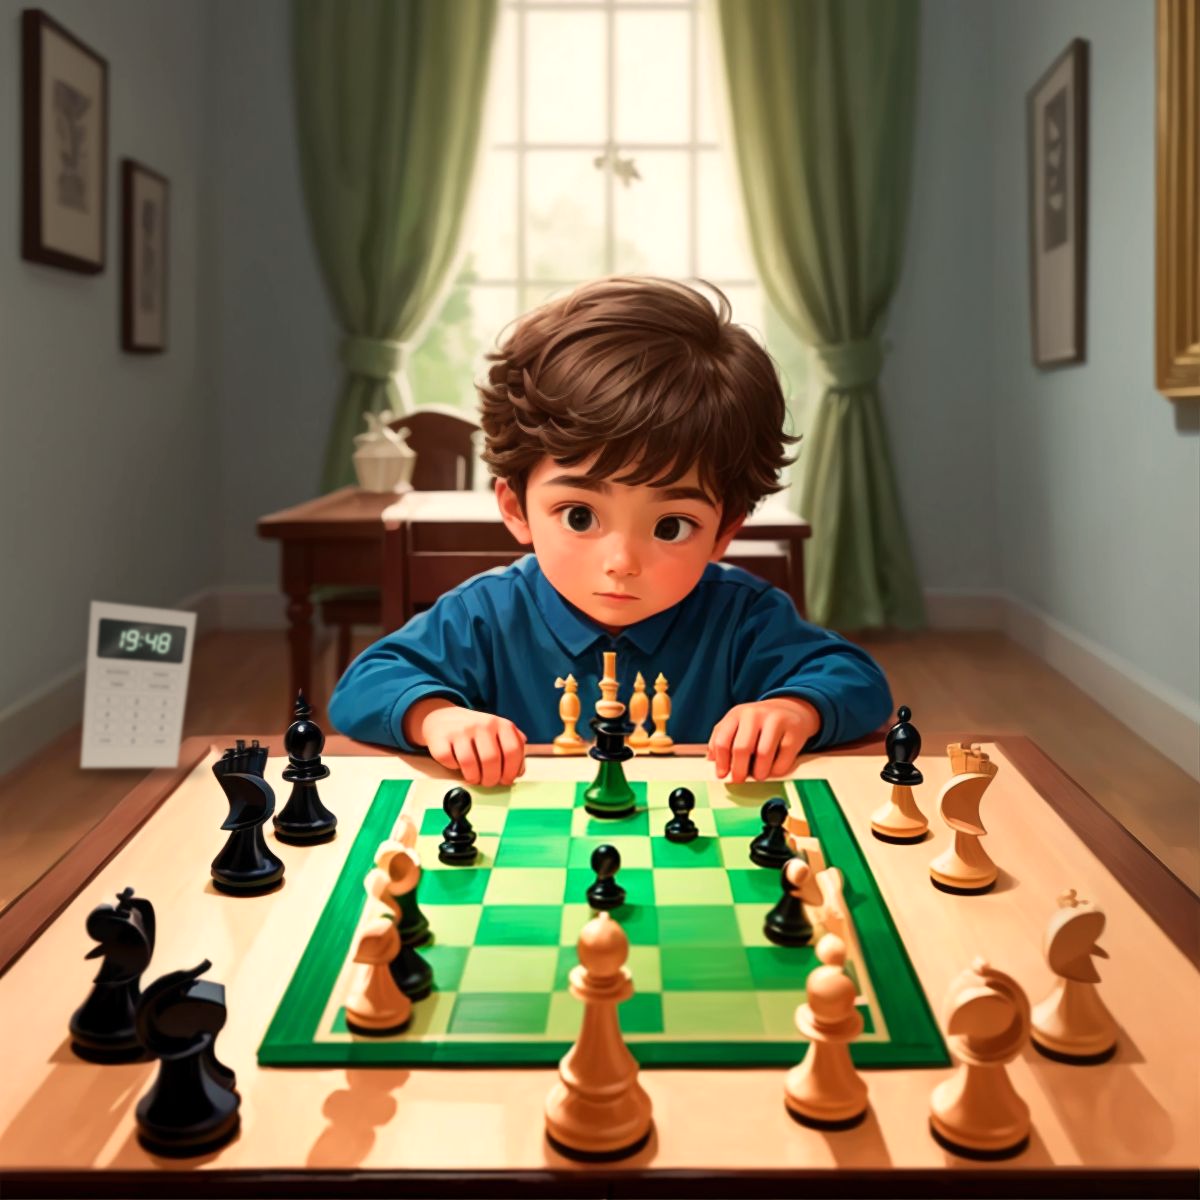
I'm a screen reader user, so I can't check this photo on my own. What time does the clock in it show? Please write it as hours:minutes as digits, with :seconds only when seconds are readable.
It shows 19:48
